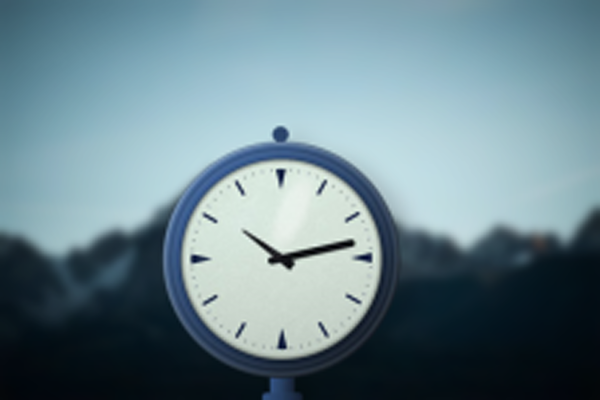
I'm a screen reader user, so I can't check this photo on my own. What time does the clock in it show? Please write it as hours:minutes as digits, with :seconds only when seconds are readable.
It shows 10:13
